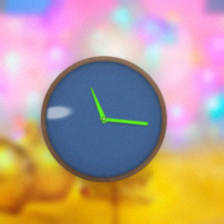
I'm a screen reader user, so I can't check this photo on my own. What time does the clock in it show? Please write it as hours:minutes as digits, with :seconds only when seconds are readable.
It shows 11:16
